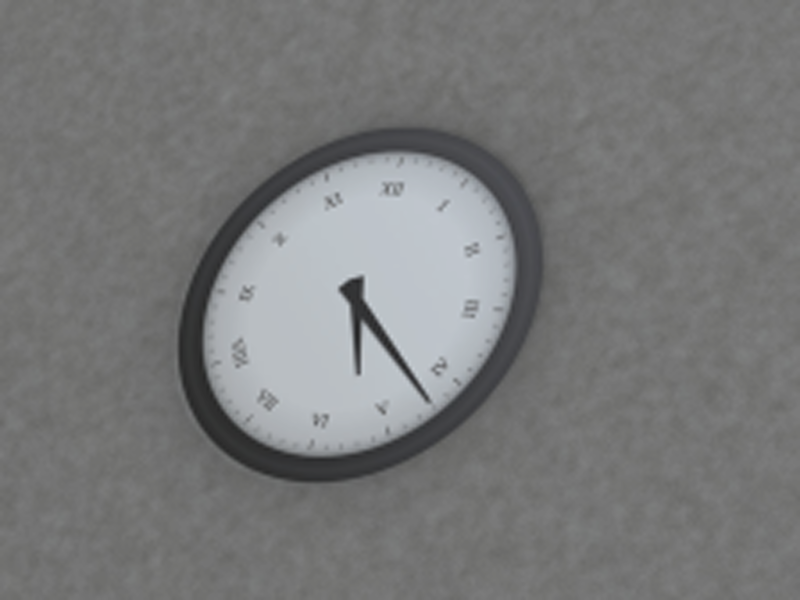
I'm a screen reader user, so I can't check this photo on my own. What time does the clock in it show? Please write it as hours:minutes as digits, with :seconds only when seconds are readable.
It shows 5:22
